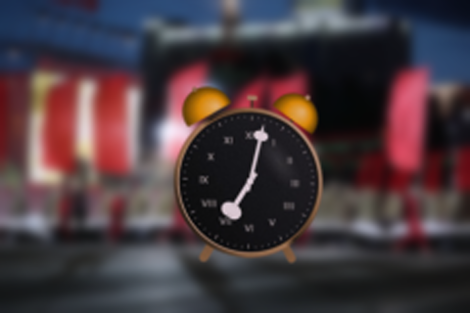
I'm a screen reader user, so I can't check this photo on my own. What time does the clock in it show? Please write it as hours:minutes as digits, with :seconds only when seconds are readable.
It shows 7:02
